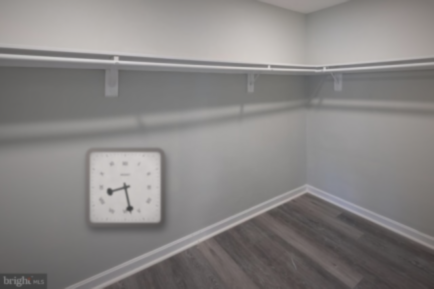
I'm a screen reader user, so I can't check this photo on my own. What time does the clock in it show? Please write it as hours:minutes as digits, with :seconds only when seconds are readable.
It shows 8:28
